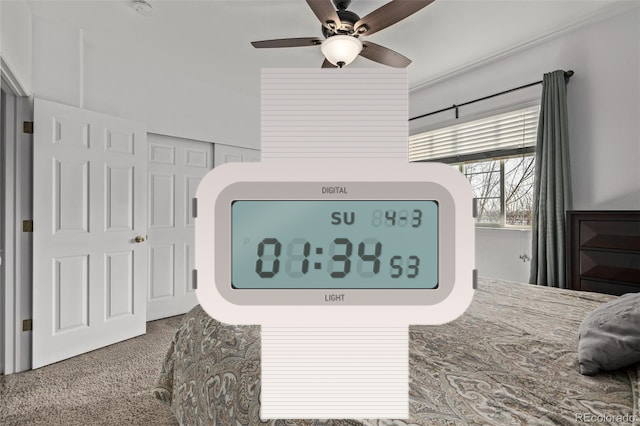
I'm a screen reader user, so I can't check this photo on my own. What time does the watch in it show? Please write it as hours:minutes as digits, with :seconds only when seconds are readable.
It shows 1:34:53
